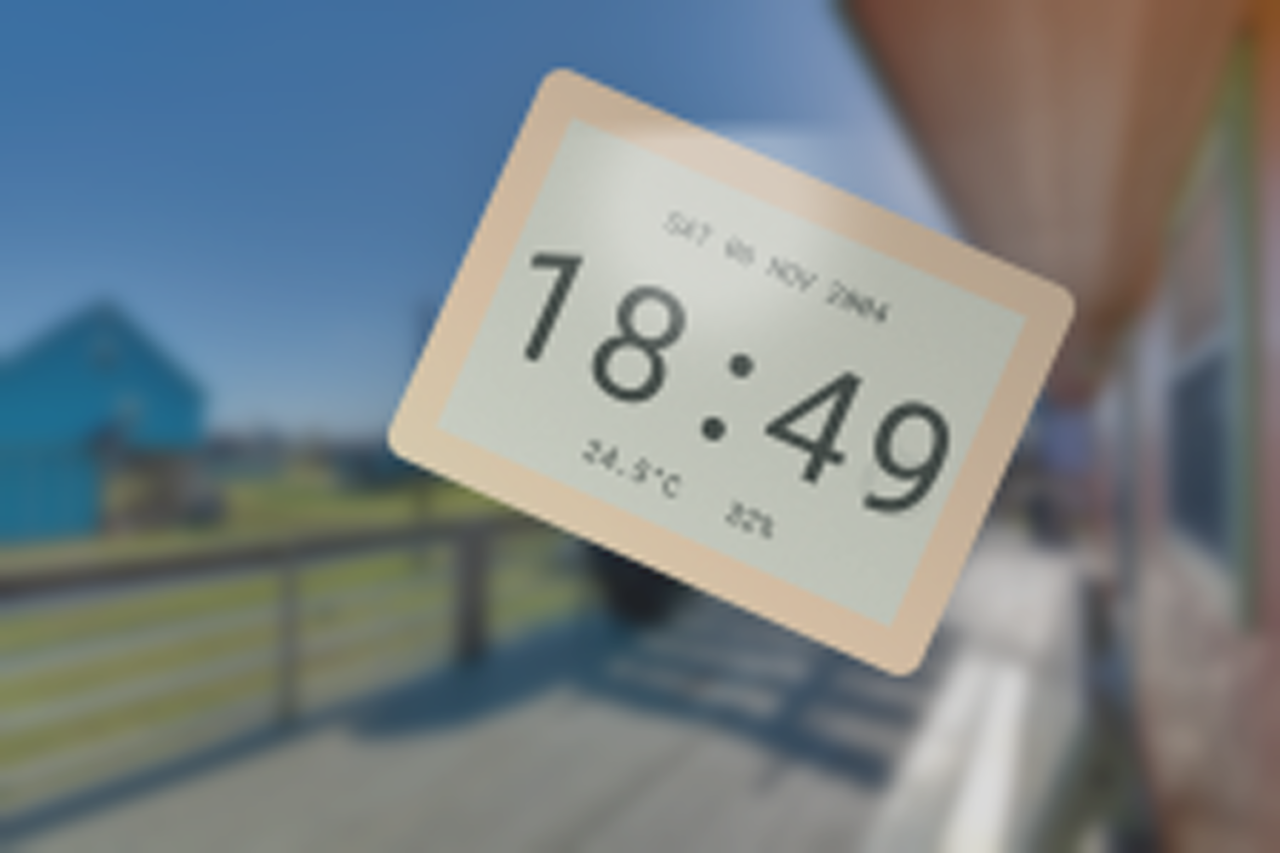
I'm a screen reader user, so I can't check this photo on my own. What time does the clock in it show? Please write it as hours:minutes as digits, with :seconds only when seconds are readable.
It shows 18:49
